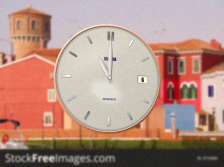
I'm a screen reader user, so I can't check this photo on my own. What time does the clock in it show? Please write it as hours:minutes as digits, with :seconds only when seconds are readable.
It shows 11:00
